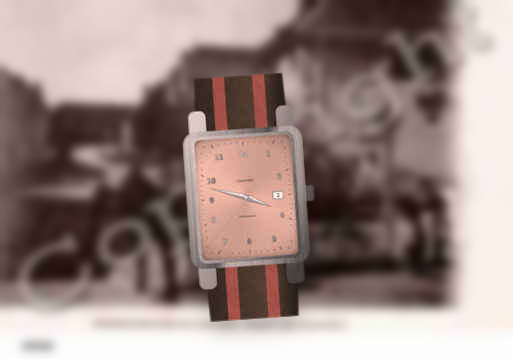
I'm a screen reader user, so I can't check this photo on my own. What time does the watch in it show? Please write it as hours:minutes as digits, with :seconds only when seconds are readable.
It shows 3:48
